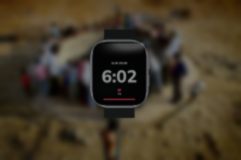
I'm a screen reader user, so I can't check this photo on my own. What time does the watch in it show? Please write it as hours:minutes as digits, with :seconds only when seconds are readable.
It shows 6:02
